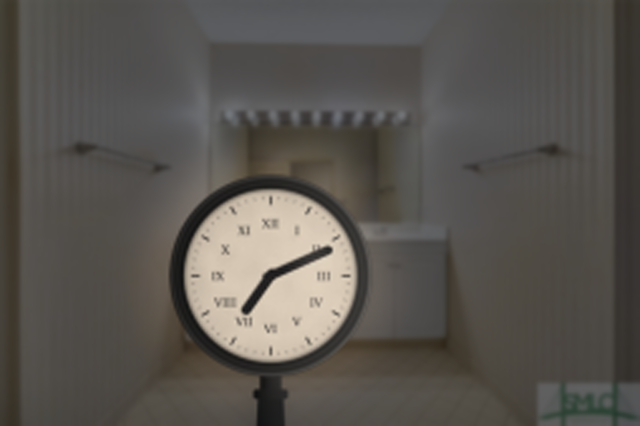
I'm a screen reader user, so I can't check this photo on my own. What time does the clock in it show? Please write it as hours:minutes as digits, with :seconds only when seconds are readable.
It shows 7:11
